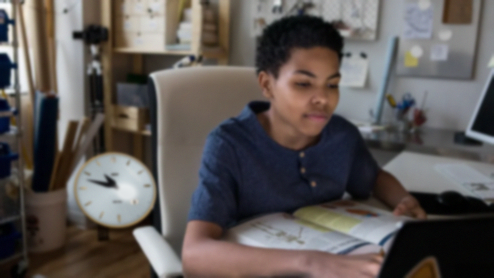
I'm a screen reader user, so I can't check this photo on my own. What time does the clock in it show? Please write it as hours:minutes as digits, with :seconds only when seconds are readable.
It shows 10:48
